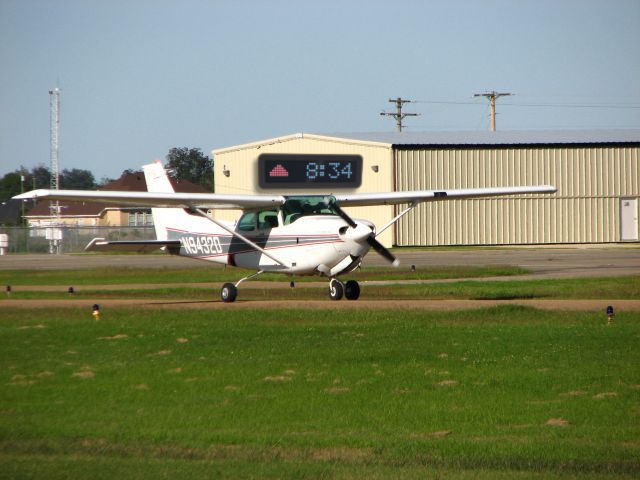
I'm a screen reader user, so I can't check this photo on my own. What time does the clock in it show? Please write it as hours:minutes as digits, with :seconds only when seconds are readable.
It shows 8:34
